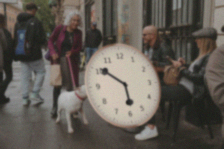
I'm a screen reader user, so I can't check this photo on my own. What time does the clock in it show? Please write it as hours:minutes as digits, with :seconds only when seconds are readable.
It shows 5:51
